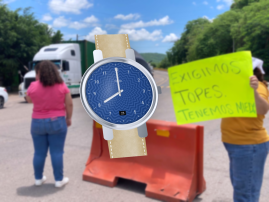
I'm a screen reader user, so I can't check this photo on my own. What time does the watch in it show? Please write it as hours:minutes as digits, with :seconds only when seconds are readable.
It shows 8:00
